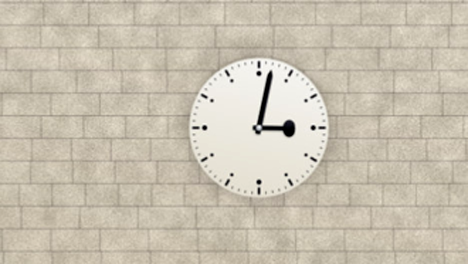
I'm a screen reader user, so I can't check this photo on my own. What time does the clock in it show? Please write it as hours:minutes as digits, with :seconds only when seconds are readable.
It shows 3:02
